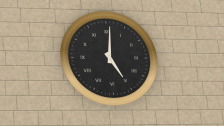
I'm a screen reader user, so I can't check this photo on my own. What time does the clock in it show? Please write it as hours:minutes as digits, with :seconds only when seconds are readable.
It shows 5:01
